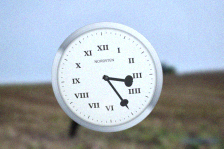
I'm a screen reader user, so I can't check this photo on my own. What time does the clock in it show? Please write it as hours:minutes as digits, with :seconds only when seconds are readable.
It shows 3:25
